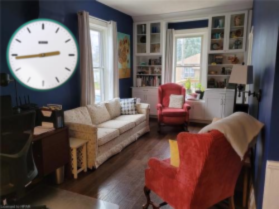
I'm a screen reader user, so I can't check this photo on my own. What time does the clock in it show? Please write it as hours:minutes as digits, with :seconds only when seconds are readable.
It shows 2:44
